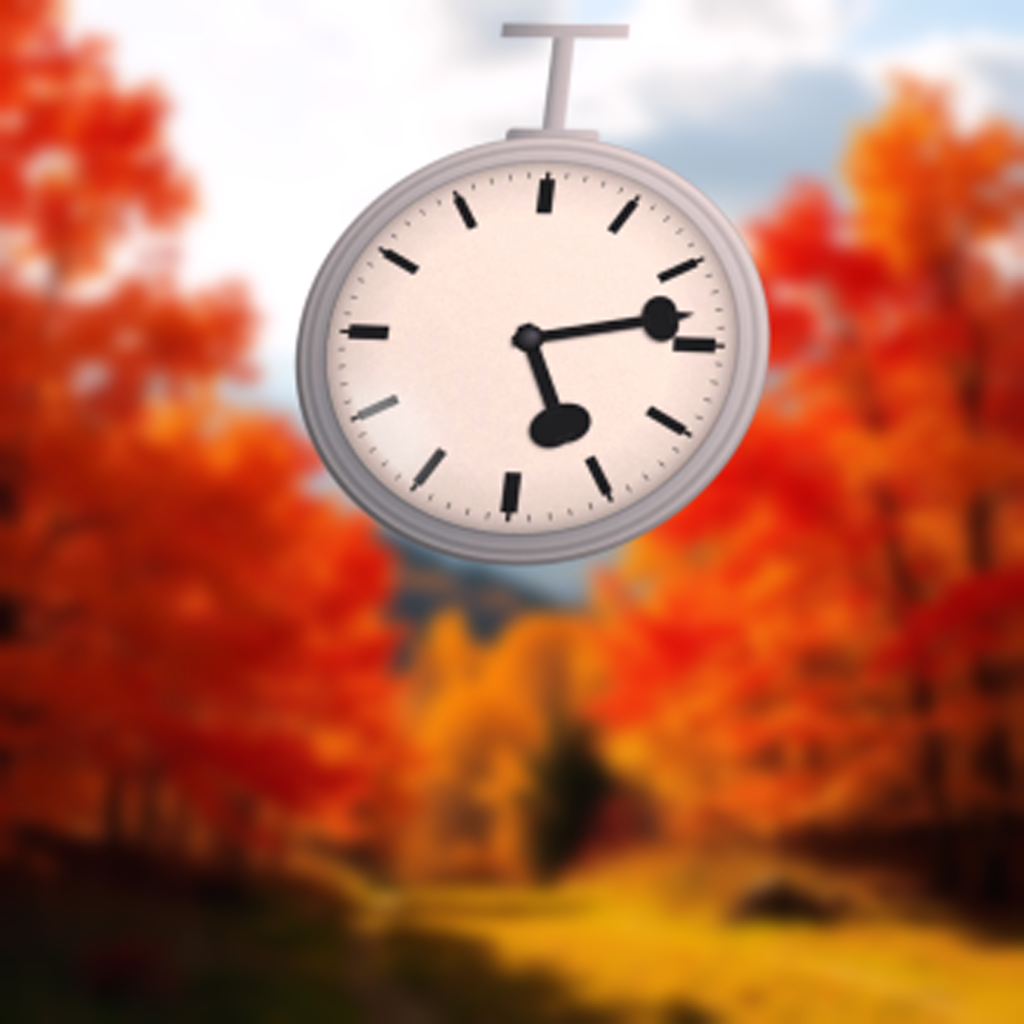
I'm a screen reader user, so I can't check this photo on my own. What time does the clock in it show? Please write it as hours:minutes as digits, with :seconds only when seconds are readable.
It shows 5:13
